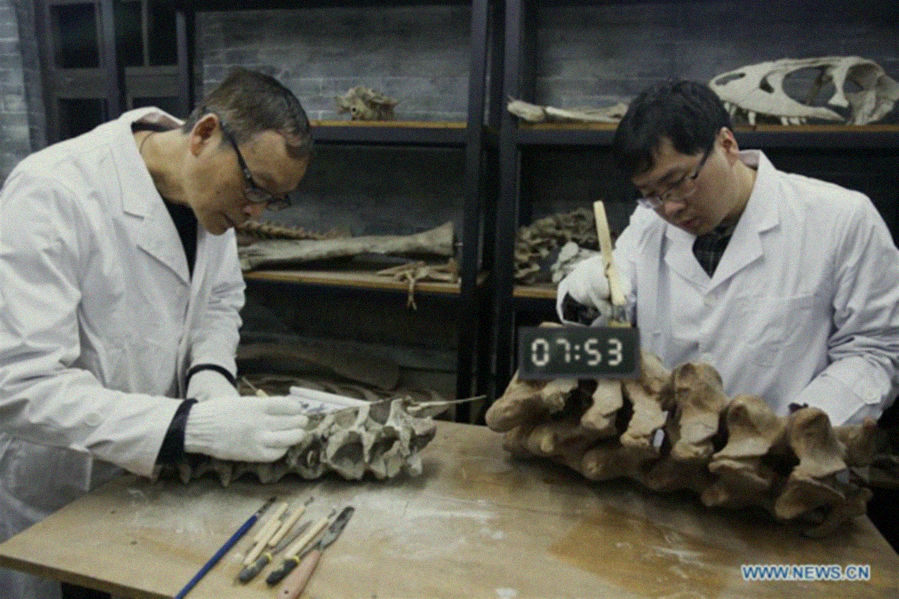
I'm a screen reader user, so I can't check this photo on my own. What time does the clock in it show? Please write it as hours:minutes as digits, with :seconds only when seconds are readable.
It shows 7:53
